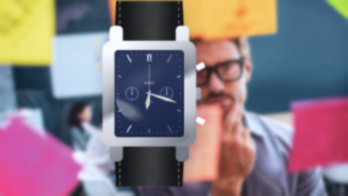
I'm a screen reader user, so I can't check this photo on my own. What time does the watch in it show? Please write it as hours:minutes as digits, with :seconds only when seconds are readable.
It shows 6:18
